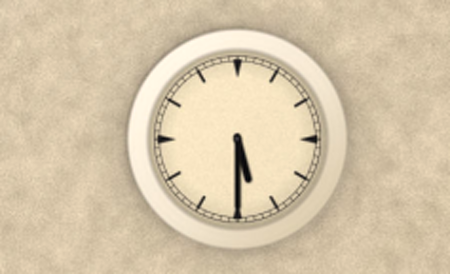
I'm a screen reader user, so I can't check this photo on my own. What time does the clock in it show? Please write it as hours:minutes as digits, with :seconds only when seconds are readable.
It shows 5:30
